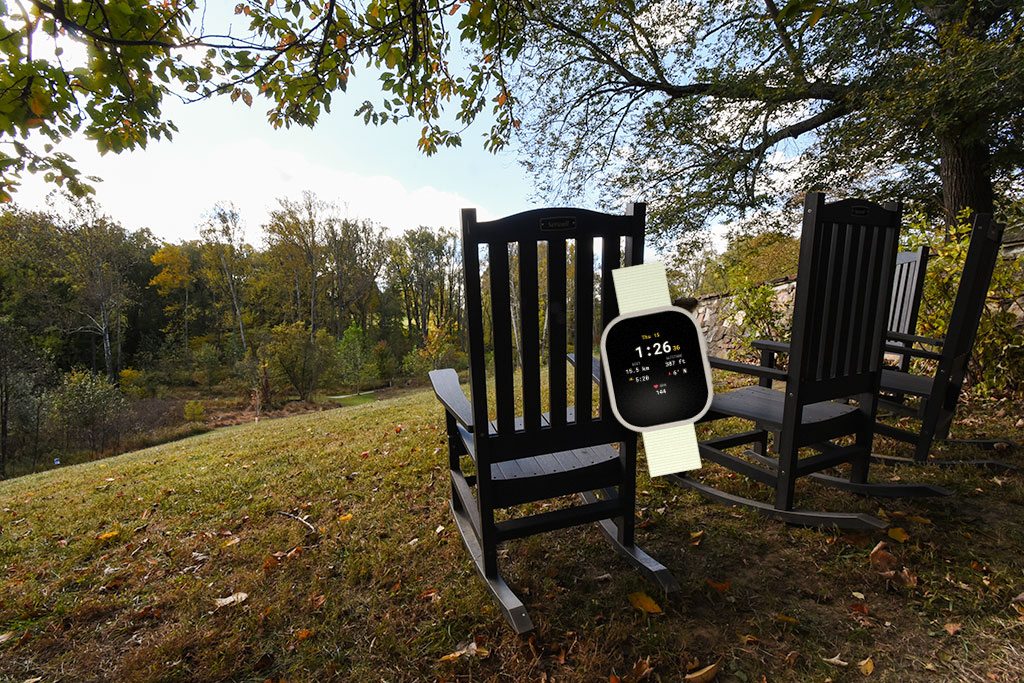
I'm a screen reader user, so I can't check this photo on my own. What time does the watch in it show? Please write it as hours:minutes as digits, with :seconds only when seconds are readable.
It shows 1:26
